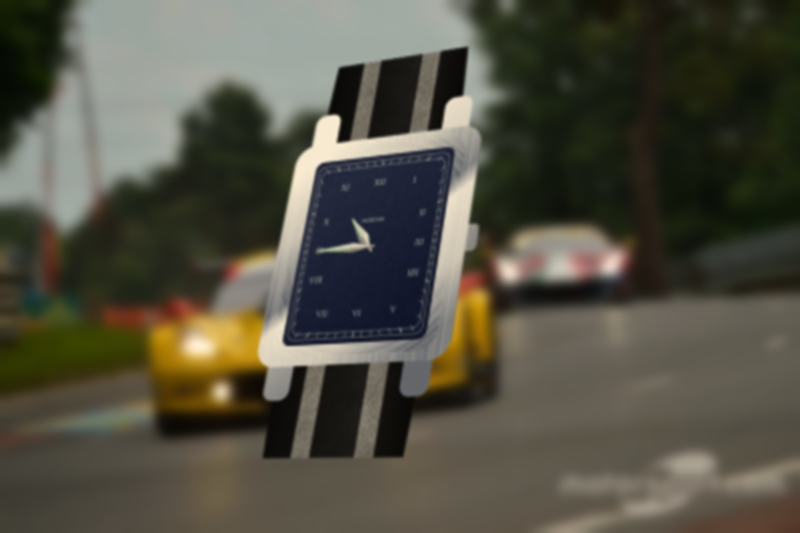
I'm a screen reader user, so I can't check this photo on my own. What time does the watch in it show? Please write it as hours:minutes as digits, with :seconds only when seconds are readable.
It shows 10:45
